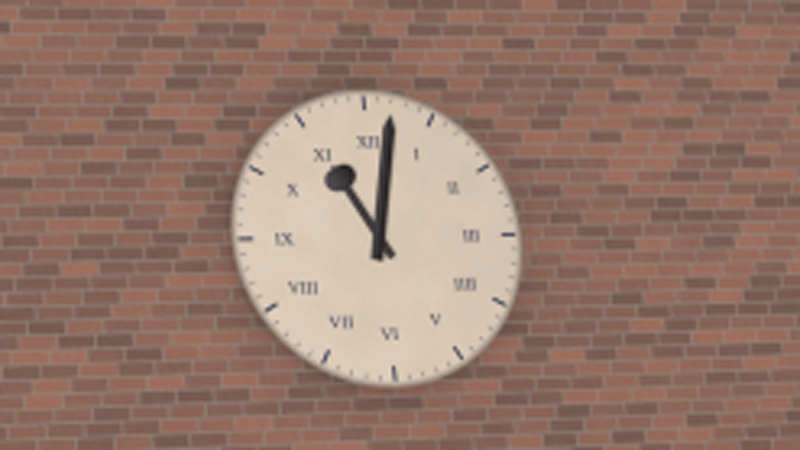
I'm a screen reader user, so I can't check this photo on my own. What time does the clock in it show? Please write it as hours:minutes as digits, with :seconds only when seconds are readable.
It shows 11:02
